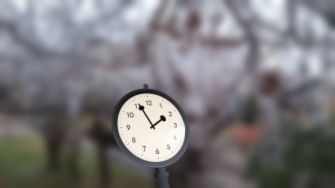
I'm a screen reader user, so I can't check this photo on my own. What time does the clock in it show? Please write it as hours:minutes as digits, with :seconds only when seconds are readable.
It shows 1:56
